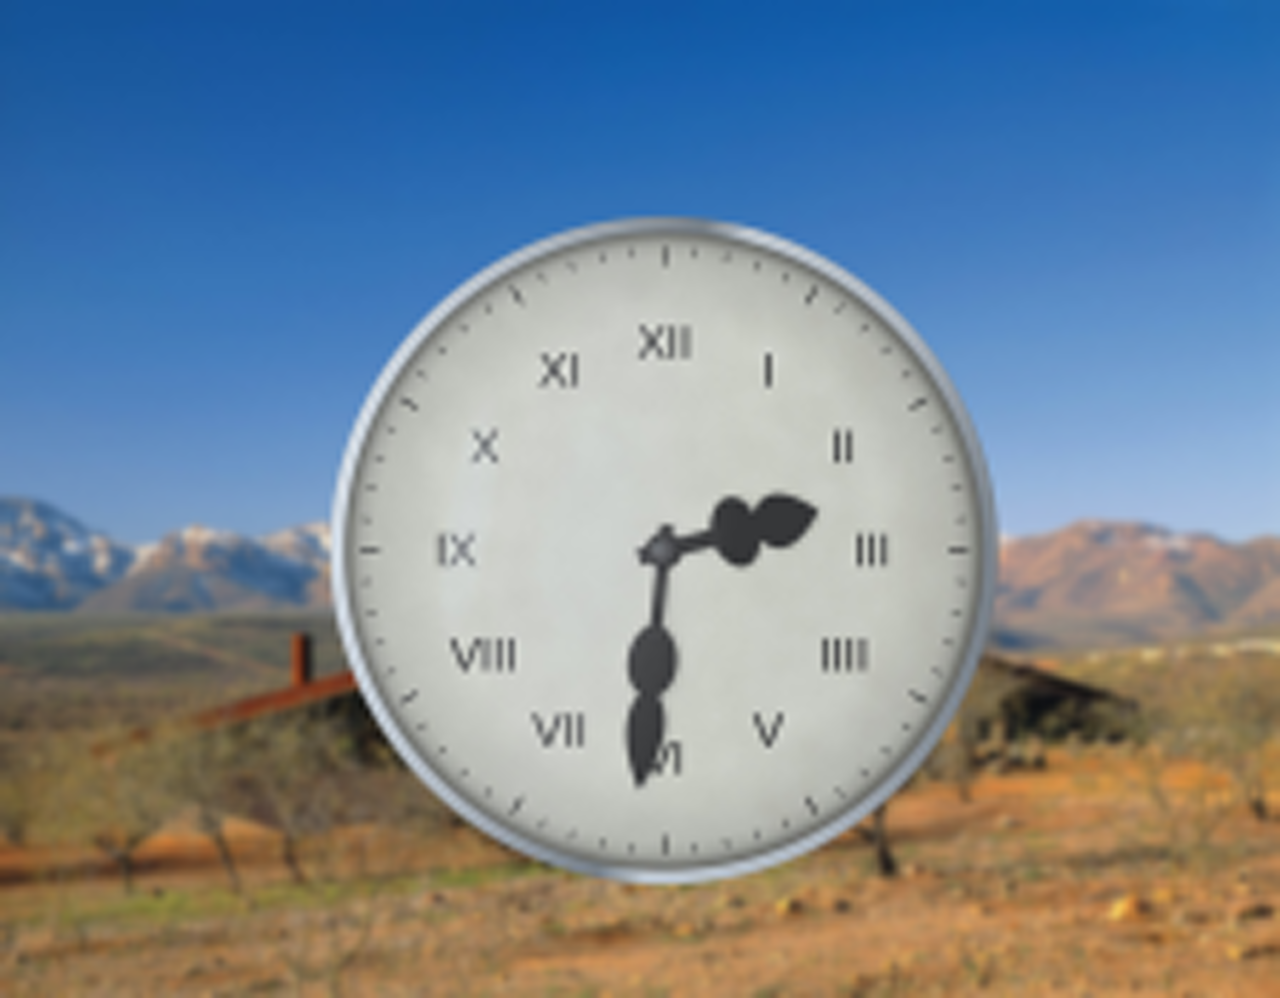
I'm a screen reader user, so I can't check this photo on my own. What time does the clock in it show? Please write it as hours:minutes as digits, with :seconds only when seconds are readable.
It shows 2:31
